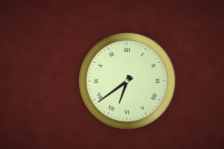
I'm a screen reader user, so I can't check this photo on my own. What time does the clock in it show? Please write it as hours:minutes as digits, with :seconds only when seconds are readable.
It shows 6:39
